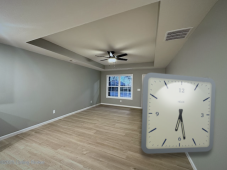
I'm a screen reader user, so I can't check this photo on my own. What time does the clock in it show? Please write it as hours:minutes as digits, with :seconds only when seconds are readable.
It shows 6:28
